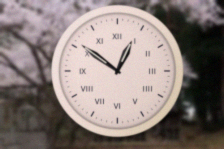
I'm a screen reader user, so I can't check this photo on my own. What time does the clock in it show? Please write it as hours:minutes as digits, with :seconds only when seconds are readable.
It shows 12:51
